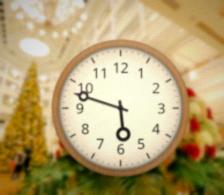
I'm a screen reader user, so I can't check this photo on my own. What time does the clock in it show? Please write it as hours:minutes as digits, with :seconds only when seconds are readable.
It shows 5:48
